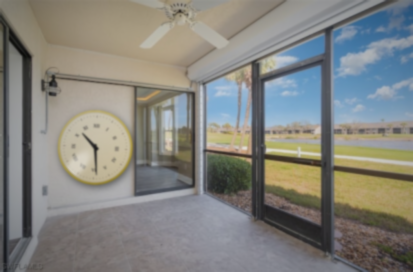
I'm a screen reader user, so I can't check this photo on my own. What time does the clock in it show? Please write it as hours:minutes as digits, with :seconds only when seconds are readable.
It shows 10:29
